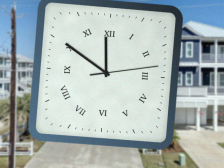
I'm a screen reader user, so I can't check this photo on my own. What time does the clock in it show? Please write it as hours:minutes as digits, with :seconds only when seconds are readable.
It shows 11:50:13
